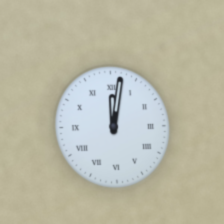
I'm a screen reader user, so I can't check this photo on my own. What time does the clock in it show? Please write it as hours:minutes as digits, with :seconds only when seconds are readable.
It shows 12:02
